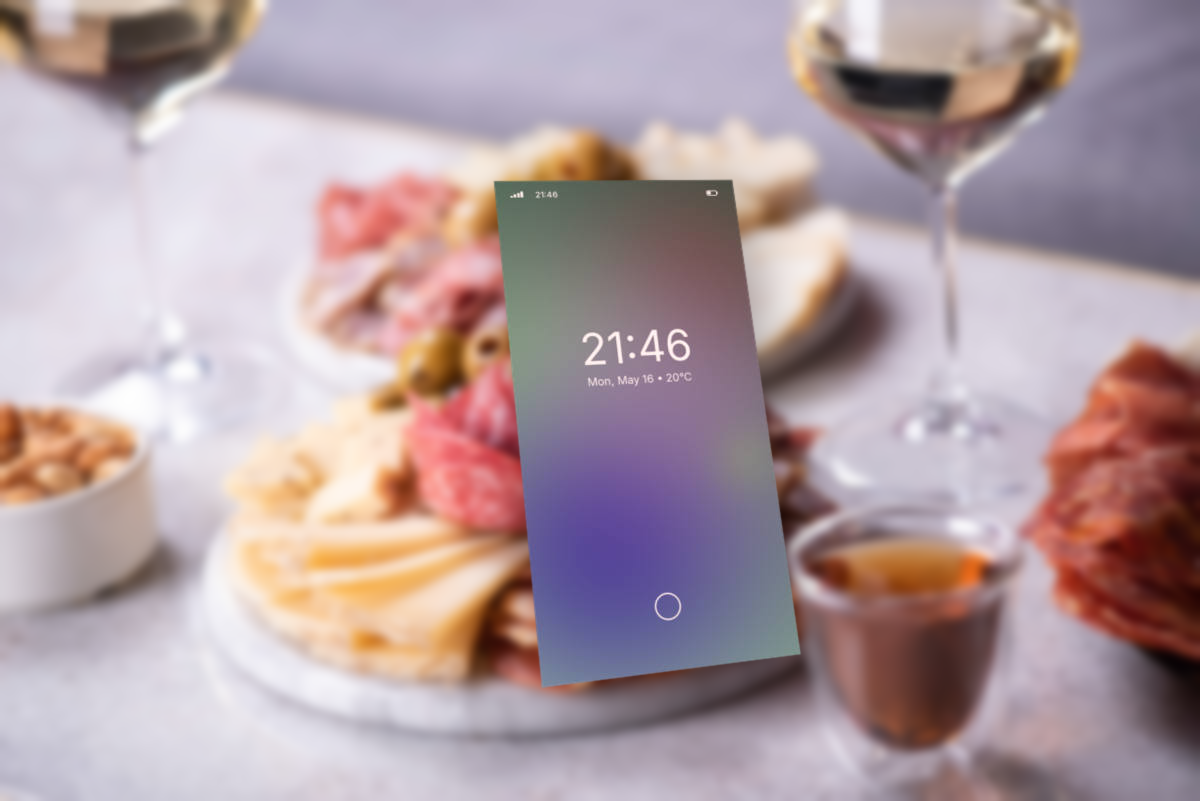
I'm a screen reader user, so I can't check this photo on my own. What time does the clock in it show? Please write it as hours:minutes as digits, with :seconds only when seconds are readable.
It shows 21:46
